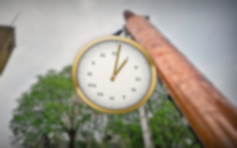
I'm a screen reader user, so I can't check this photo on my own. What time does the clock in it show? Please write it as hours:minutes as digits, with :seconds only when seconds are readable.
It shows 1:01
